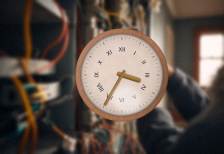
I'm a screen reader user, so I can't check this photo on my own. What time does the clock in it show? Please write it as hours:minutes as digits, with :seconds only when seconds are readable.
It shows 3:35
